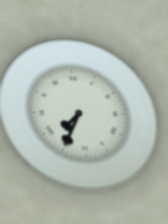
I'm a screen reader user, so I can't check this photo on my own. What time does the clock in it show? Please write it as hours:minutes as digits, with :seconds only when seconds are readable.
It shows 7:35
